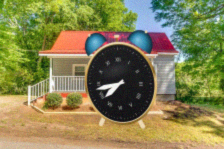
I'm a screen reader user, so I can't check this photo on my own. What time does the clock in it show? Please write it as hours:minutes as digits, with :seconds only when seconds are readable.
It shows 7:43
